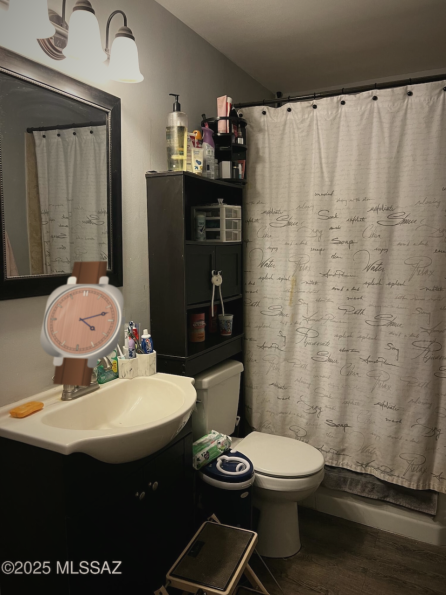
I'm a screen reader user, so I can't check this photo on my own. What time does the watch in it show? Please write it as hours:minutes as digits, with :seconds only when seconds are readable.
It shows 4:12
